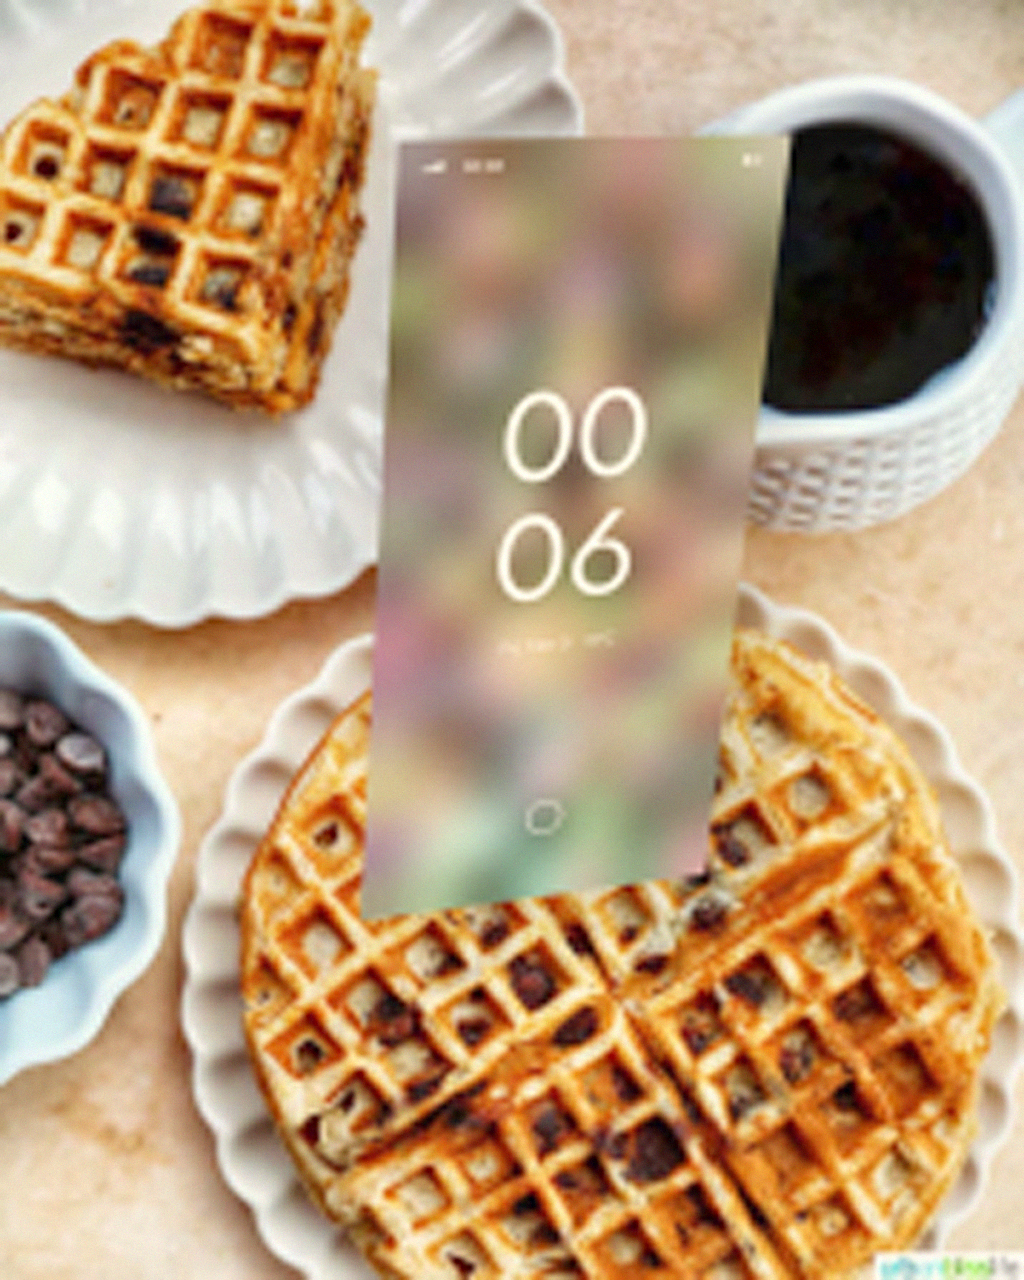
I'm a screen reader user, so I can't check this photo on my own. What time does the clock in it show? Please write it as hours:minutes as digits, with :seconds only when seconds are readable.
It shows 0:06
